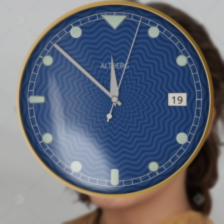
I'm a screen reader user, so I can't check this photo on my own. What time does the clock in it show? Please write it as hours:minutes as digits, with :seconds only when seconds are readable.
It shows 11:52:03
